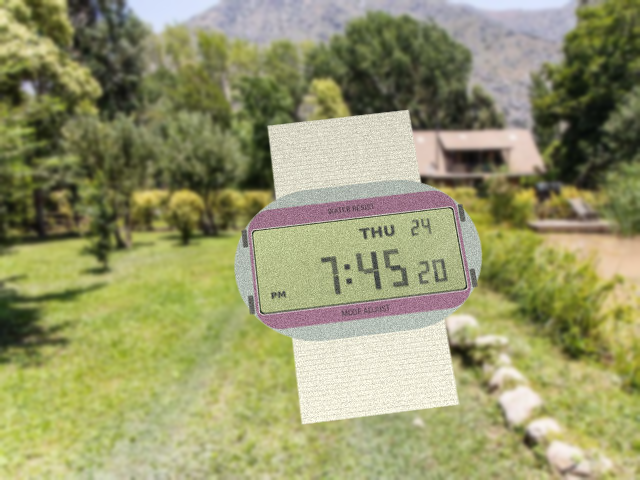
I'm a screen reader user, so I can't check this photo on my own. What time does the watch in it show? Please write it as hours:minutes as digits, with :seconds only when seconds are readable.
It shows 7:45:20
